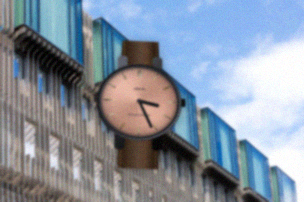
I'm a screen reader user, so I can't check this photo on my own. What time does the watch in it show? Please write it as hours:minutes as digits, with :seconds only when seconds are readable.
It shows 3:26
